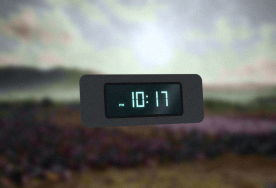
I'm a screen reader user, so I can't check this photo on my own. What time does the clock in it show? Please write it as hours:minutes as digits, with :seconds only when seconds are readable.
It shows 10:17
